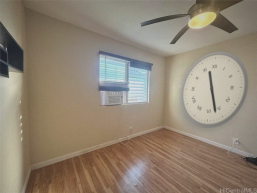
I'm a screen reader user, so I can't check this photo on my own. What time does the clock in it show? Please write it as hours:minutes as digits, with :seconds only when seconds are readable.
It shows 11:27
